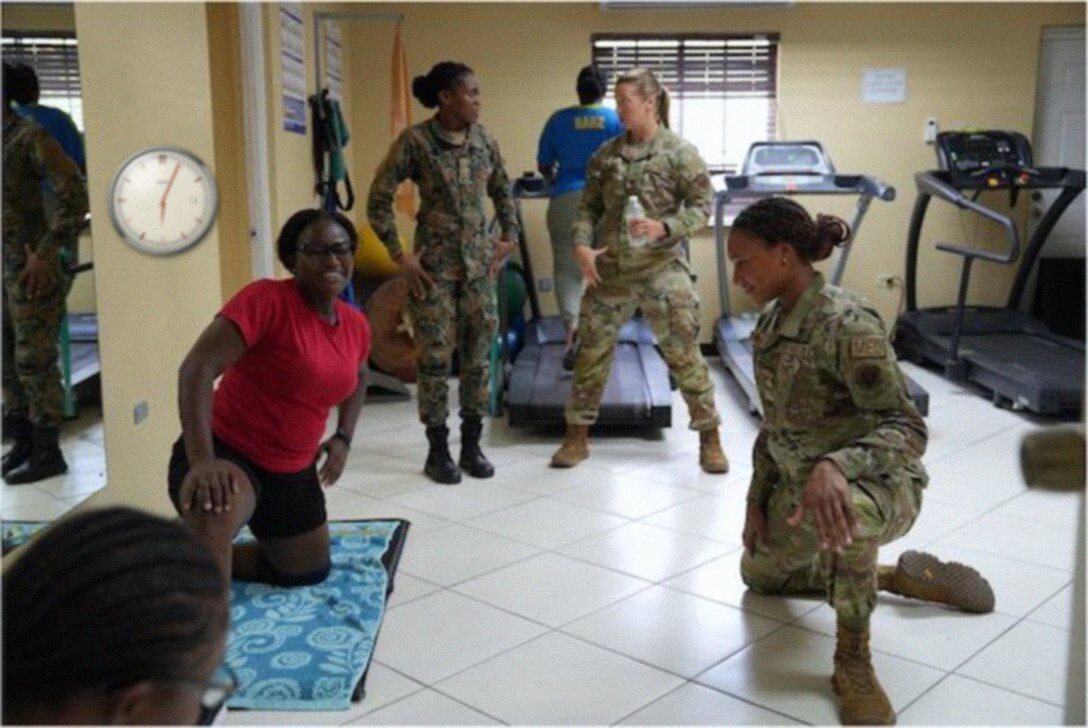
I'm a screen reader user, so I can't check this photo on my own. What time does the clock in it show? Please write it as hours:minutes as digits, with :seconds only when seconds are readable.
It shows 6:04
